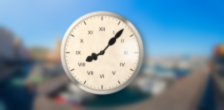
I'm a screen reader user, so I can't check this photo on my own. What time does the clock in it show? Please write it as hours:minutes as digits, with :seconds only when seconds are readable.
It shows 8:07
